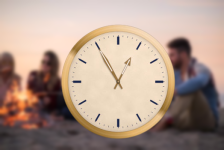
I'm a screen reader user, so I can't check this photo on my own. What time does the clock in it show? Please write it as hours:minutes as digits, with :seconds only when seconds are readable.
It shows 12:55
